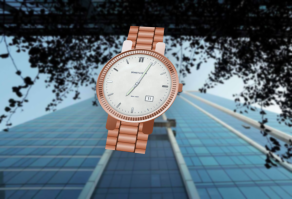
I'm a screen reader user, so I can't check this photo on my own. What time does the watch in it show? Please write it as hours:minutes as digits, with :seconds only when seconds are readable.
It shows 7:04
